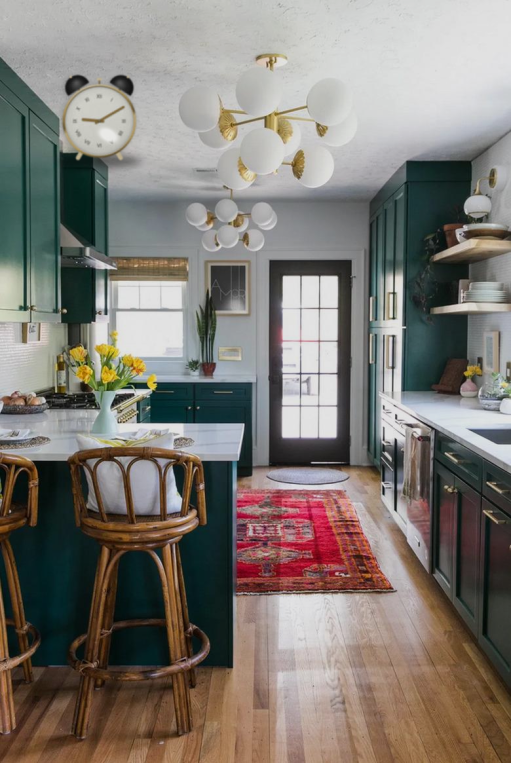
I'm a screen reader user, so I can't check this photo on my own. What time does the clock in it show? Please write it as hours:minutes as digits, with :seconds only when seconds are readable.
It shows 9:10
